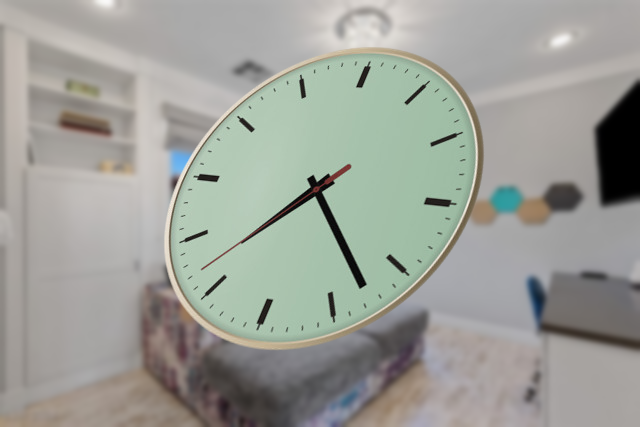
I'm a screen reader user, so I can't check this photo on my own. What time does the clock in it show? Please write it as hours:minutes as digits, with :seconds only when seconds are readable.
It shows 7:22:37
